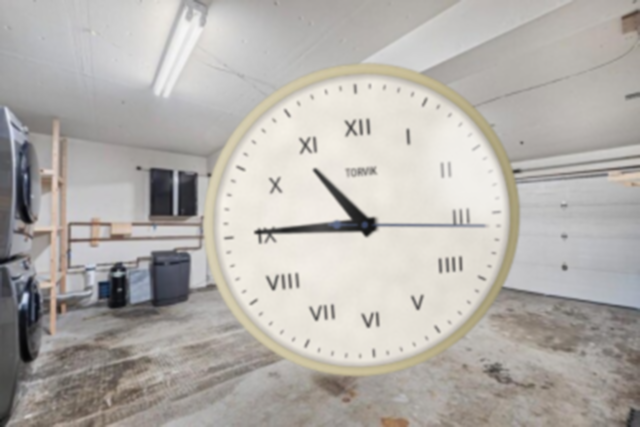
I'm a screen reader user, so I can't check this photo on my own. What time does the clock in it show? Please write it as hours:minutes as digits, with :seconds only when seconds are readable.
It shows 10:45:16
